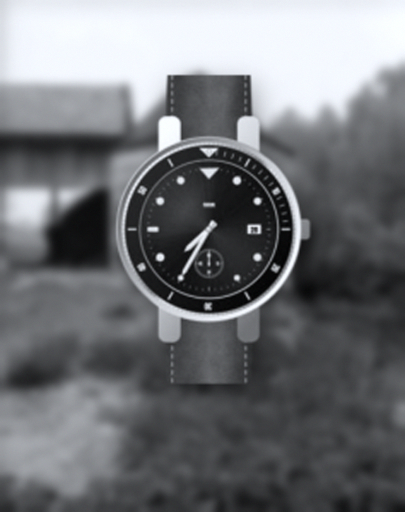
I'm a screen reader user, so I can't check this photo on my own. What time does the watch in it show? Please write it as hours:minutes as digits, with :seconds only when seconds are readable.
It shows 7:35
